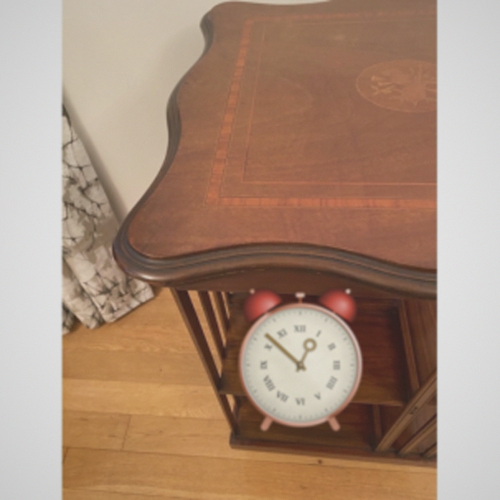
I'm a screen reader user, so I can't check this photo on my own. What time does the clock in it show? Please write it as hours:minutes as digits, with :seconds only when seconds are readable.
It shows 12:52
